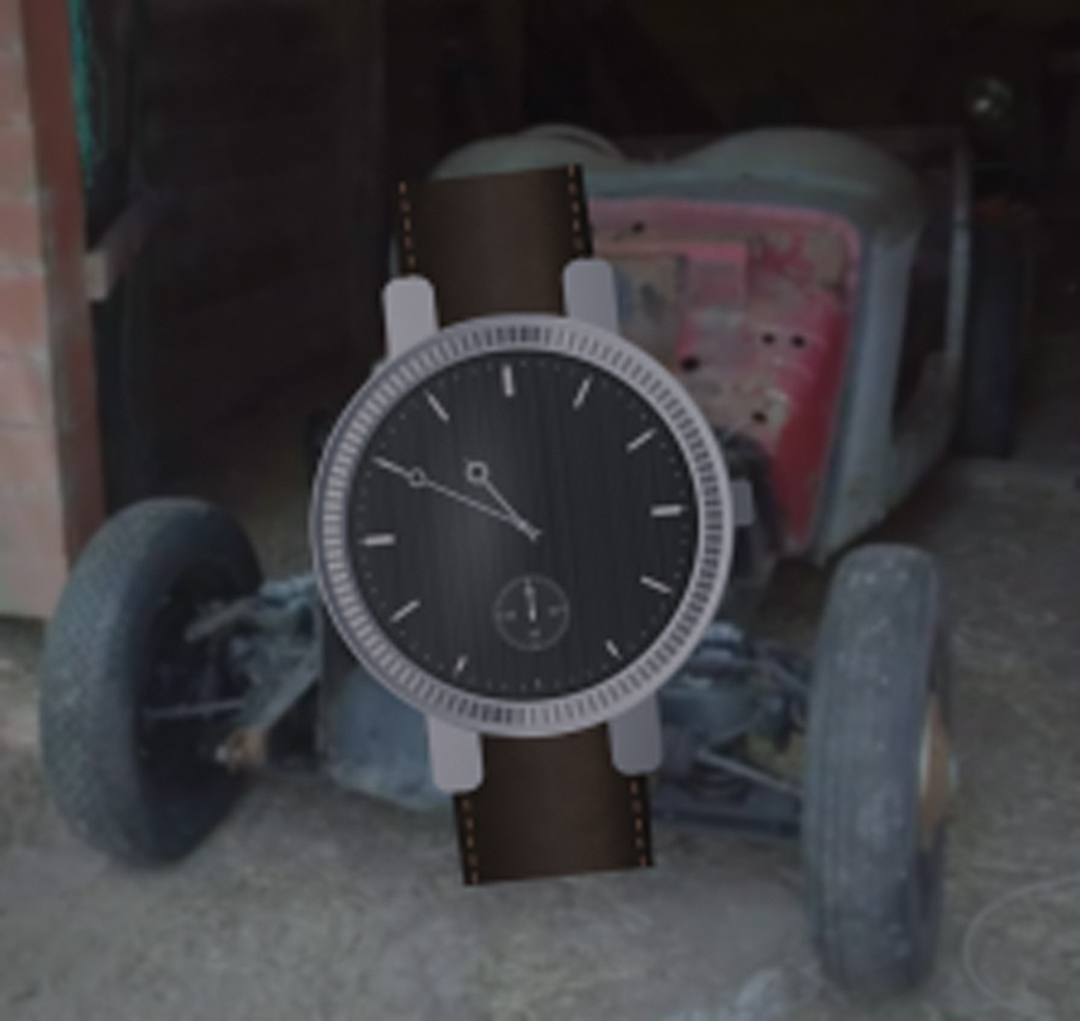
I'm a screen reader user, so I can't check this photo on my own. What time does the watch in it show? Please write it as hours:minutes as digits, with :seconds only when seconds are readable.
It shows 10:50
